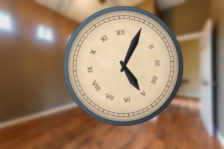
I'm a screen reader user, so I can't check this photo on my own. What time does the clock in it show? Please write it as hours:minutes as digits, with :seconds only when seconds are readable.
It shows 5:05
